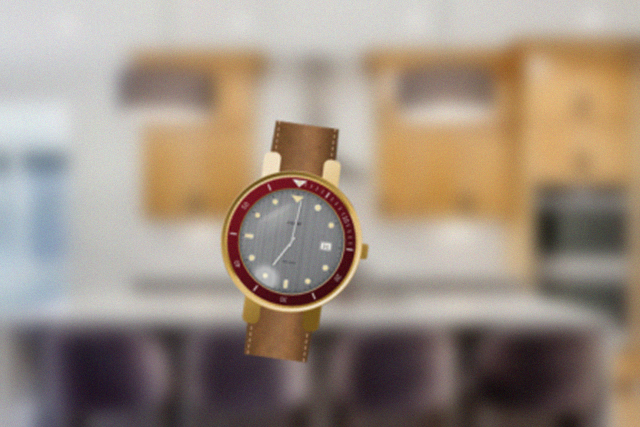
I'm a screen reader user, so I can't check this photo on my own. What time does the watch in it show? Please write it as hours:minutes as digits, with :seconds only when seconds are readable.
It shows 7:01
